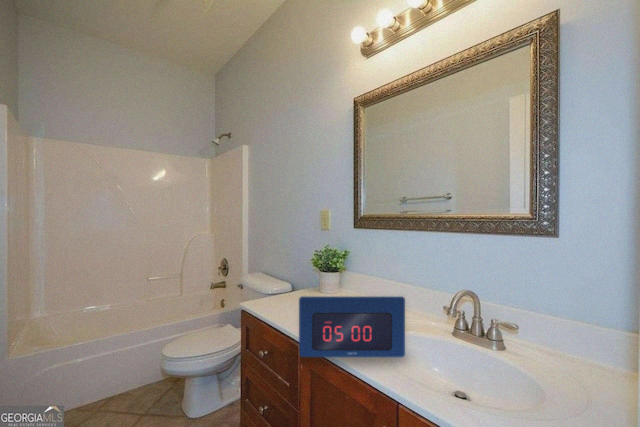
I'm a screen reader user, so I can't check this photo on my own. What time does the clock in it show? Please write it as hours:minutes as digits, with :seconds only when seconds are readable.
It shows 5:00
